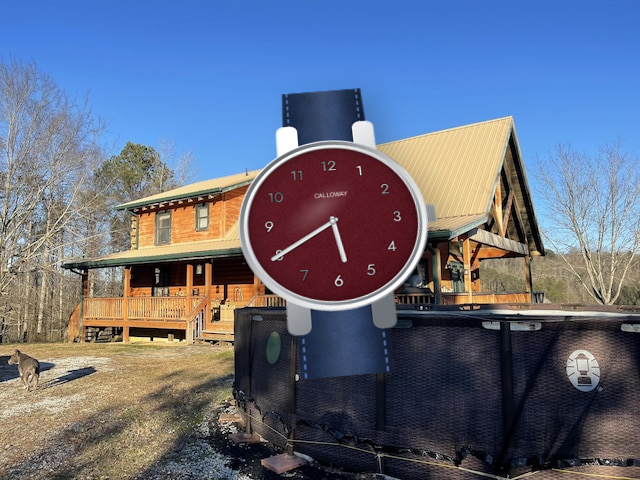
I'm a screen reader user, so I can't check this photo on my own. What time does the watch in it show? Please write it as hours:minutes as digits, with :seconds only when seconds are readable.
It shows 5:40
